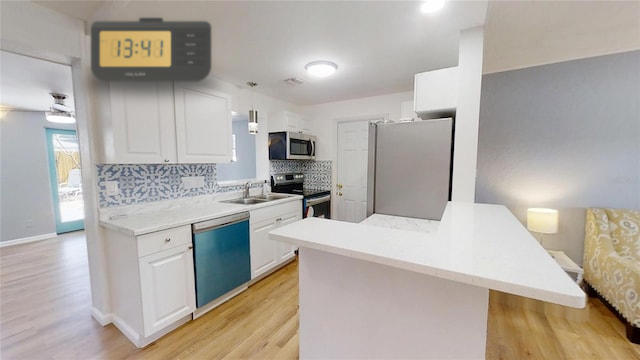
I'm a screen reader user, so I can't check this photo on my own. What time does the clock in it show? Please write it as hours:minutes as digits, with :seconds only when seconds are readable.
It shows 13:41
